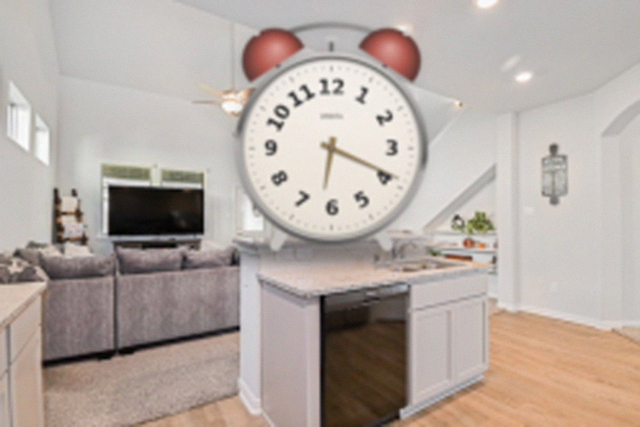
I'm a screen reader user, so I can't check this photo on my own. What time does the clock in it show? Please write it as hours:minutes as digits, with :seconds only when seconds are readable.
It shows 6:19
